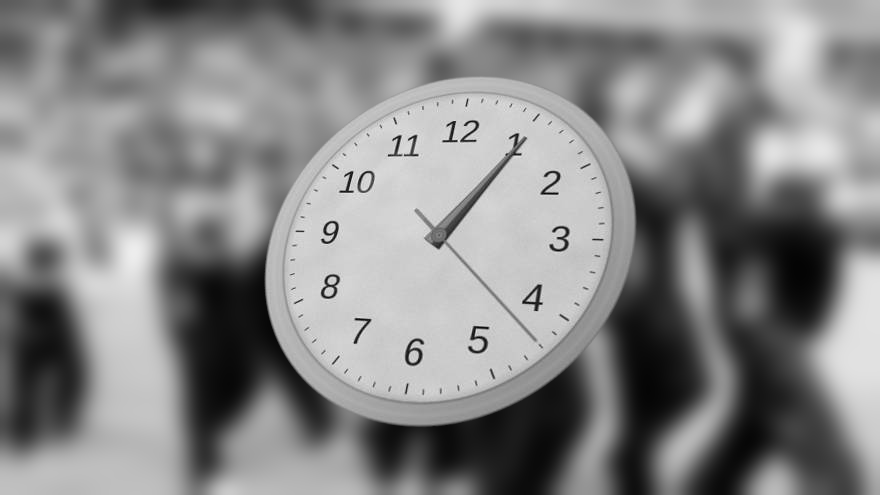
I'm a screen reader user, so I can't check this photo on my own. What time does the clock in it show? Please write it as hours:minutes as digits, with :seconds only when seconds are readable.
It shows 1:05:22
